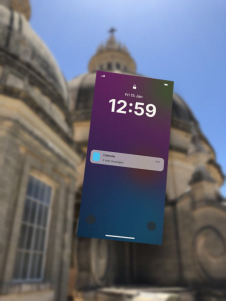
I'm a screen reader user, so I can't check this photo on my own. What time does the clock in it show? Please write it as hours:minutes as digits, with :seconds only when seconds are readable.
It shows 12:59
